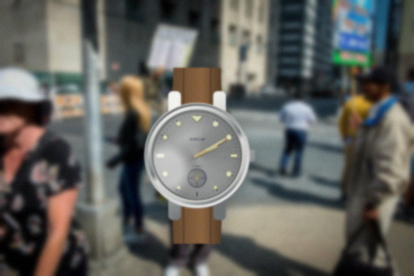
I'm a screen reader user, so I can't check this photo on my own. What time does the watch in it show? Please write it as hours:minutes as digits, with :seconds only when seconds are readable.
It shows 2:10
